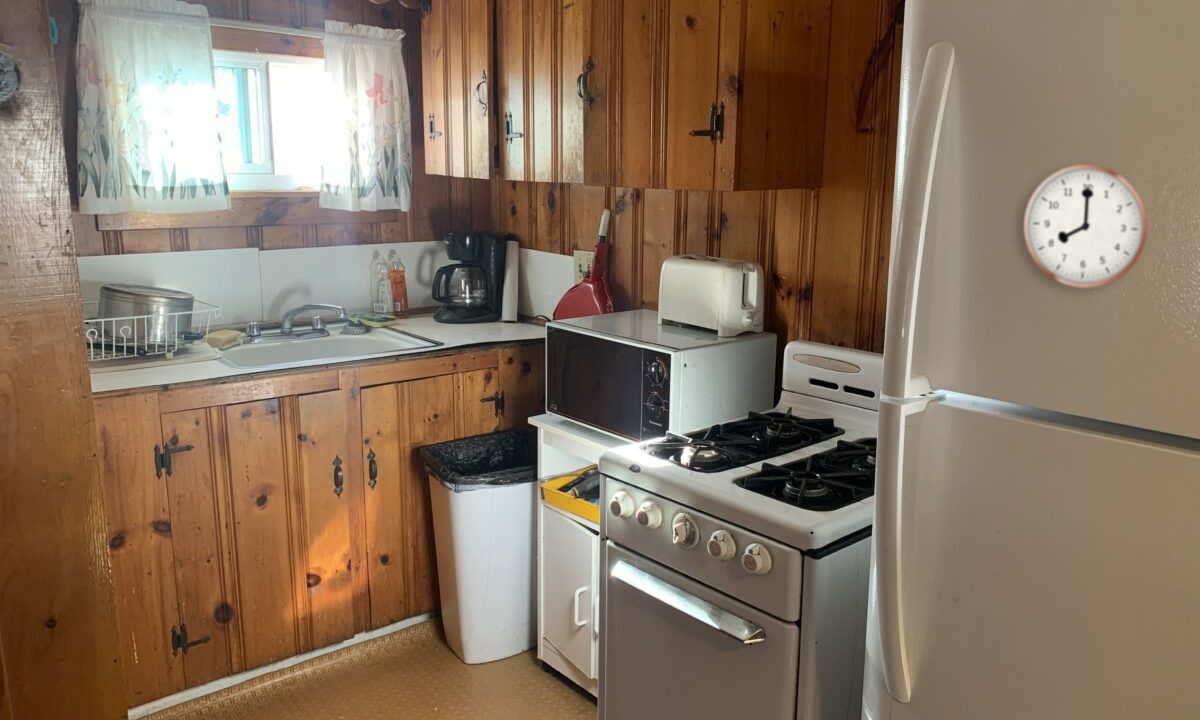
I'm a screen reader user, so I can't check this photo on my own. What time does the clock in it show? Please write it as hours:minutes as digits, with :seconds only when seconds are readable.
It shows 8:00
